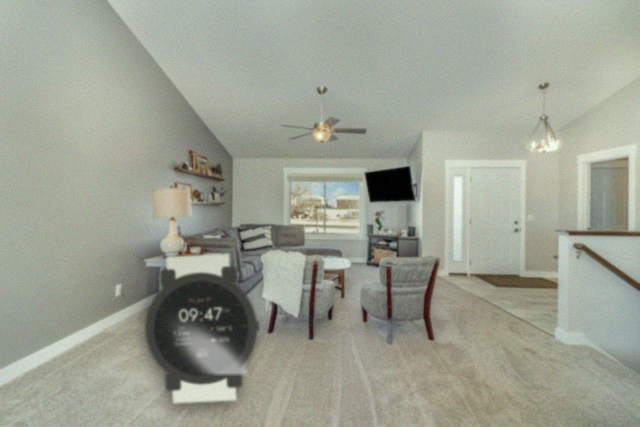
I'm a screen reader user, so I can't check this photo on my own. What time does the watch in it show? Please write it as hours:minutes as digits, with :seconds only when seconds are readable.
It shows 9:47
